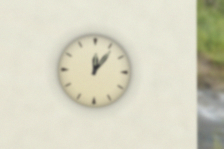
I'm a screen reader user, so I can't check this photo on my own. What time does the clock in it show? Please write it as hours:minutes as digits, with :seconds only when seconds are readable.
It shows 12:06
